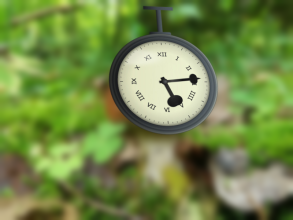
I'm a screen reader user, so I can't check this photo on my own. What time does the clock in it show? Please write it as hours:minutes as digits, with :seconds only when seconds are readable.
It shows 5:14
